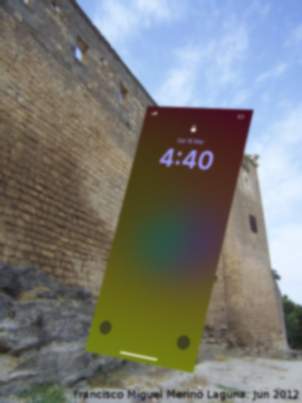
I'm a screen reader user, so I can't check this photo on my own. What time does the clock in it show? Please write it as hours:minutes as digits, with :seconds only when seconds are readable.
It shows 4:40
